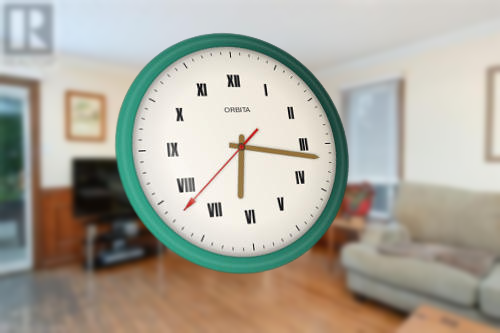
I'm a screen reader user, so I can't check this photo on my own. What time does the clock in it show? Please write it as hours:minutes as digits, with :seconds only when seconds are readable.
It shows 6:16:38
